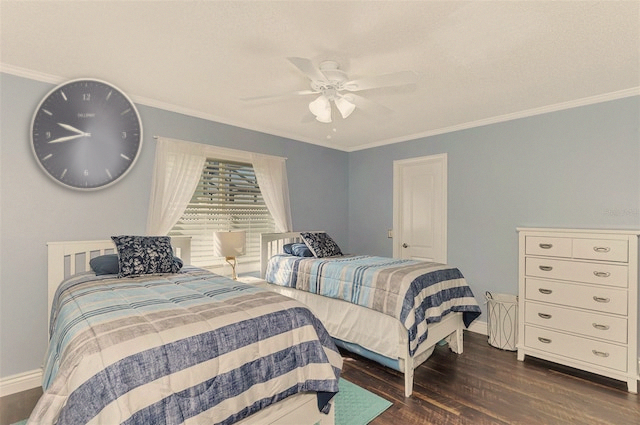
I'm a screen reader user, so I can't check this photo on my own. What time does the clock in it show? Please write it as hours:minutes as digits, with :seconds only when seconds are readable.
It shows 9:43
